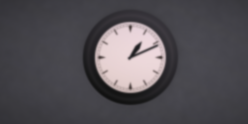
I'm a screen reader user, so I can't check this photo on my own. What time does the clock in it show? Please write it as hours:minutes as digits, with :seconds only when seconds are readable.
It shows 1:11
